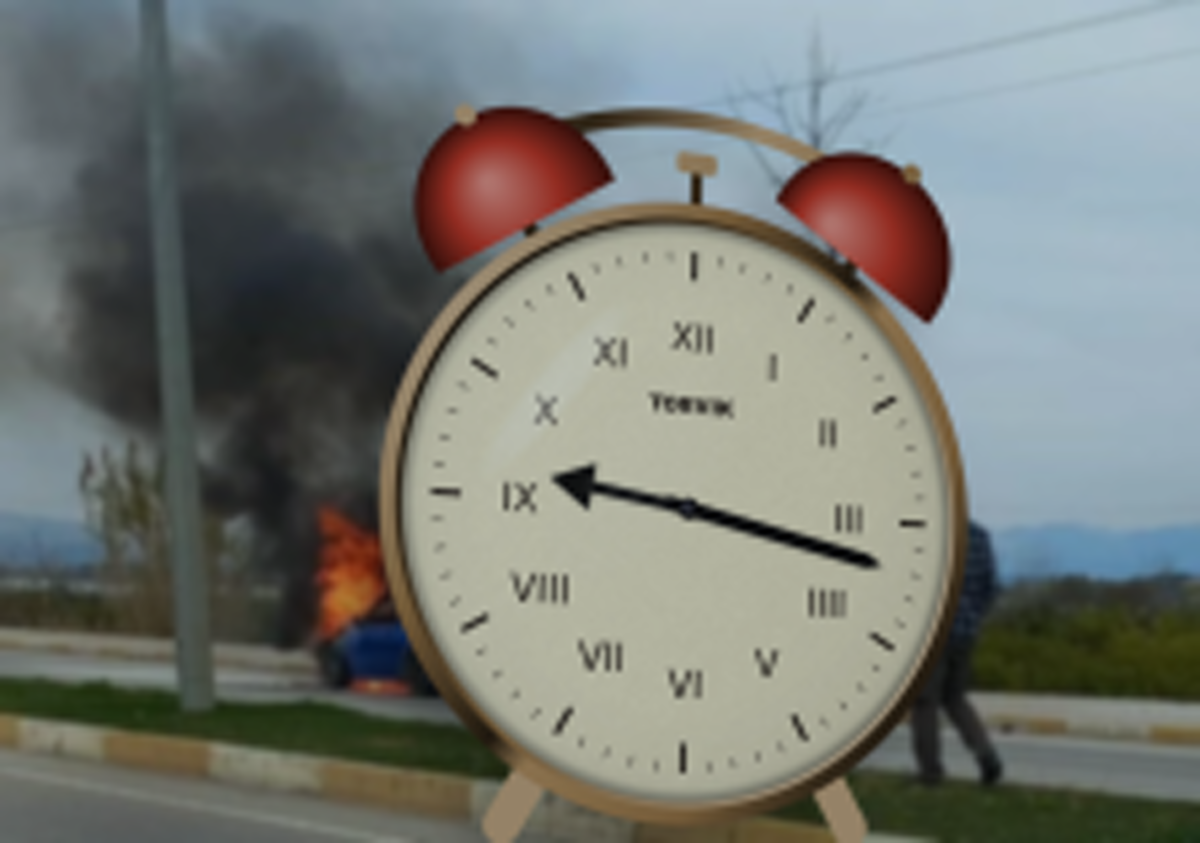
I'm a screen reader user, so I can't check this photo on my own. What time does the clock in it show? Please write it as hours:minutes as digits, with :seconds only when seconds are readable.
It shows 9:17
